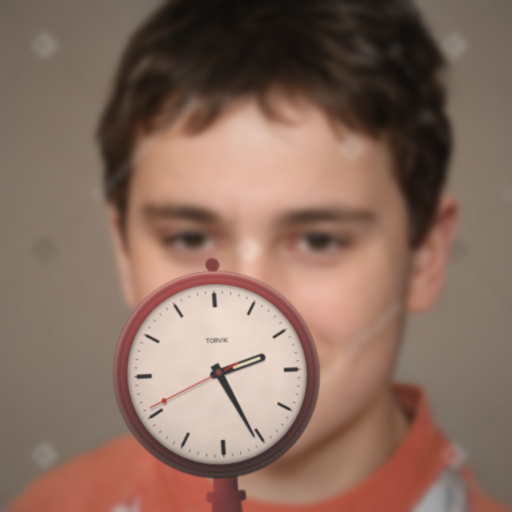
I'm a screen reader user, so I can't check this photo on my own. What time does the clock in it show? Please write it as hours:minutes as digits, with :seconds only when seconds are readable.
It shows 2:25:41
